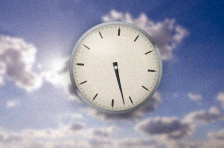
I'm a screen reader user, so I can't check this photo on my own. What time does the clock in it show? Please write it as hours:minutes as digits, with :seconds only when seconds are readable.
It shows 5:27
